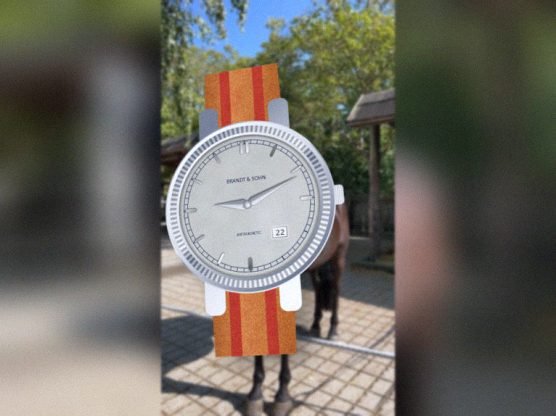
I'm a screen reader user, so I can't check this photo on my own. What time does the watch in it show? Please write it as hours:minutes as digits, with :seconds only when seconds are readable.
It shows 9:11
